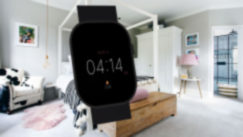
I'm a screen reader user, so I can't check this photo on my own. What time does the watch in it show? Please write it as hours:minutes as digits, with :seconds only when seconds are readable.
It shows 4:14
